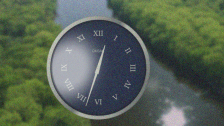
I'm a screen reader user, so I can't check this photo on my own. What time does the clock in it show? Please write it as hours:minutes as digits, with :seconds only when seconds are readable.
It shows 12:33
